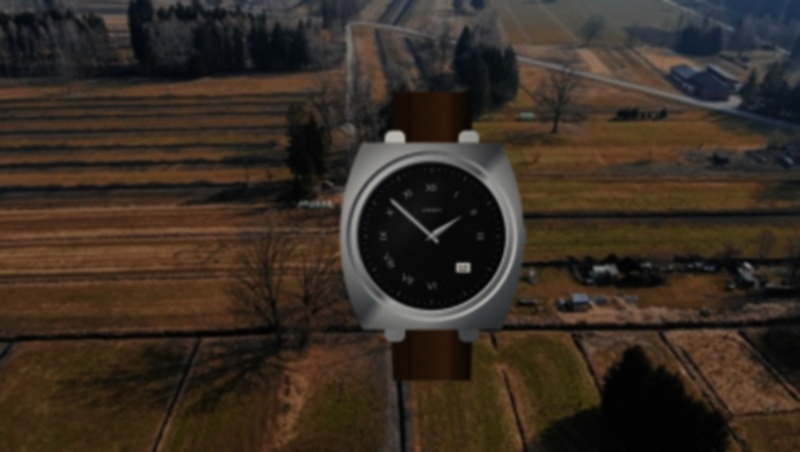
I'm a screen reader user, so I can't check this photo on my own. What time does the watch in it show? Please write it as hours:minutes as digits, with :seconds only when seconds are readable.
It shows 1:52
